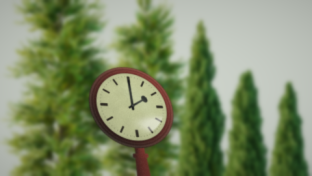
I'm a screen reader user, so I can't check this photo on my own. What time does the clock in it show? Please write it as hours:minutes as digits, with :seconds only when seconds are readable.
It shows 2:00
